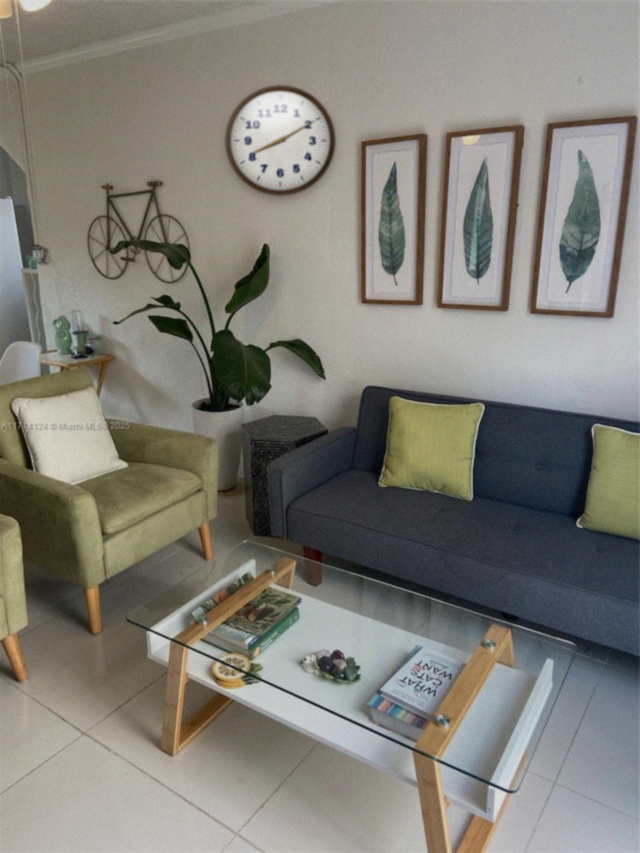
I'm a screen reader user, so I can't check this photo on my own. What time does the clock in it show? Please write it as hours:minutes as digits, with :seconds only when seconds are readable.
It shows 8:10
